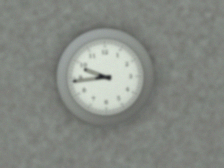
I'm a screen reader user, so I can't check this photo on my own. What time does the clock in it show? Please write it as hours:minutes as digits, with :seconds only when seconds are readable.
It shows 9:44
